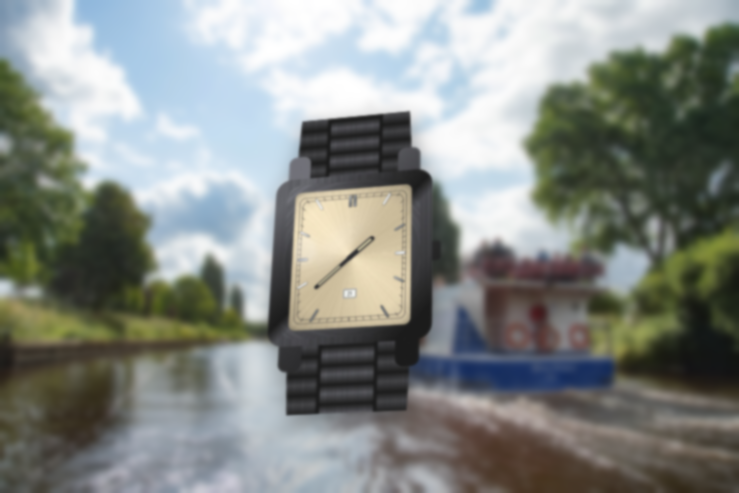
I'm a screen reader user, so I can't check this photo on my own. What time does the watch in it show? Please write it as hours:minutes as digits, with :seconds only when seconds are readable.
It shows 1:38
